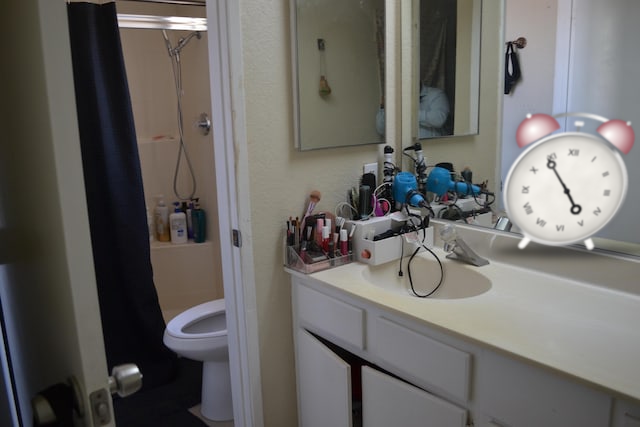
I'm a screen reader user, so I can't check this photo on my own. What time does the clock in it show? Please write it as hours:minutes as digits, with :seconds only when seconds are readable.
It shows 4:54
